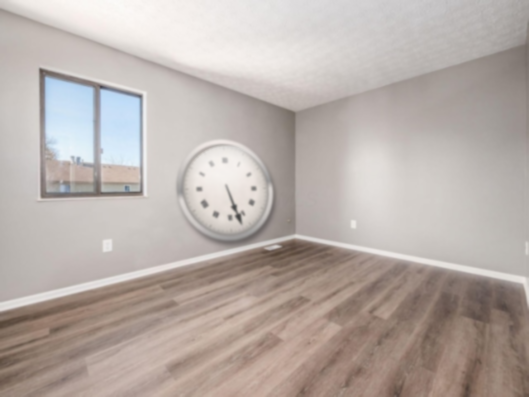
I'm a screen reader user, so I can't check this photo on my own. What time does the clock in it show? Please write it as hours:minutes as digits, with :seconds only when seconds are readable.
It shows 5:27
